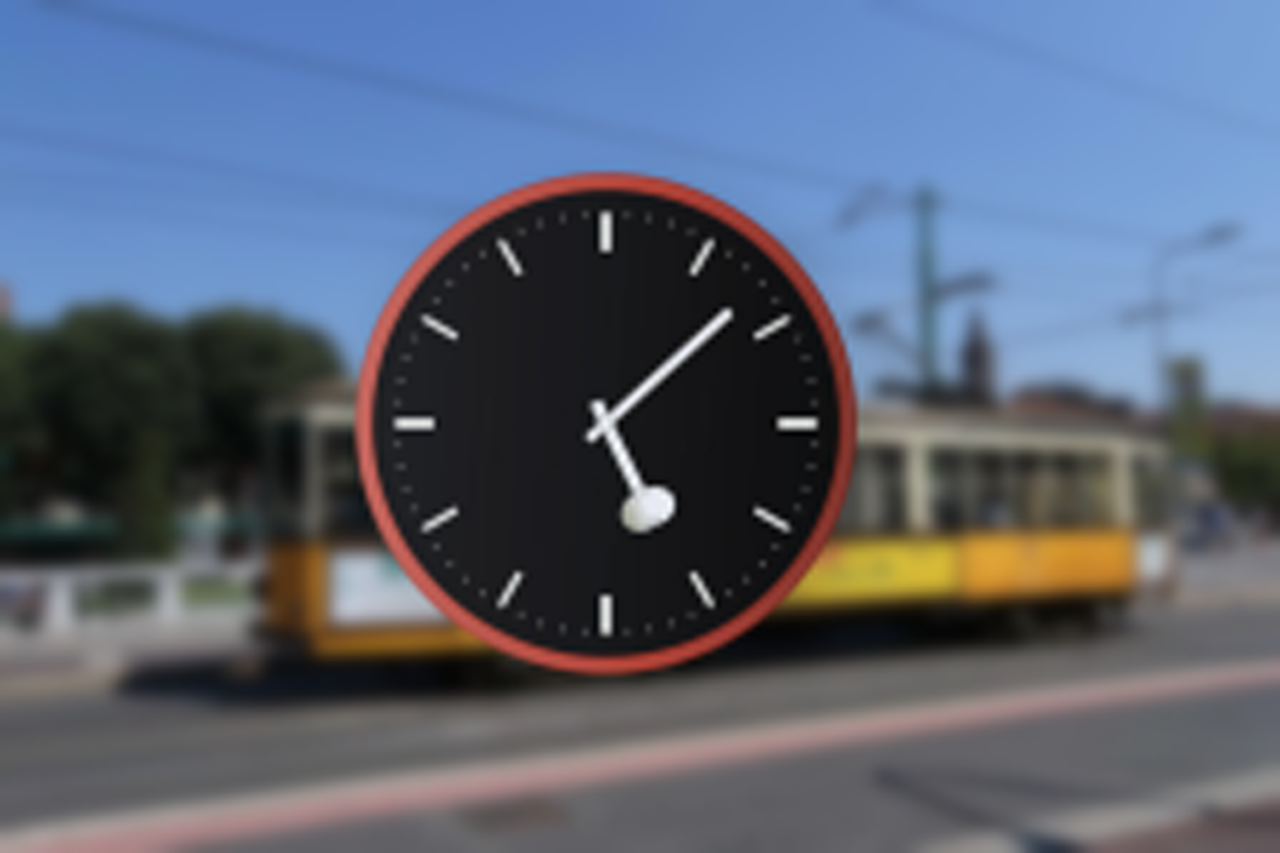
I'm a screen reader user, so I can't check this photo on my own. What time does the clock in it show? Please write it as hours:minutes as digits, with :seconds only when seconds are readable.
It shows 5:08
